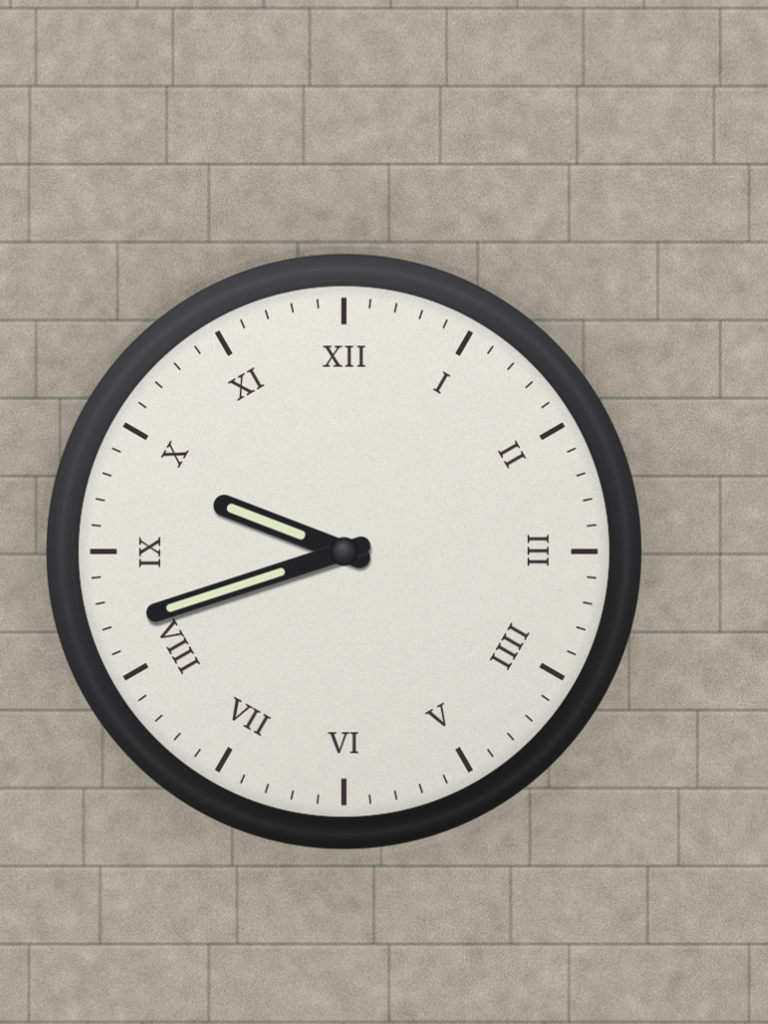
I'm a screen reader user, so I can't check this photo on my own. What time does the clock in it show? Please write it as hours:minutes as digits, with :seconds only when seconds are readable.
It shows 9:42
